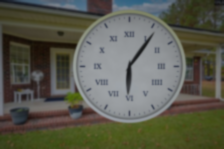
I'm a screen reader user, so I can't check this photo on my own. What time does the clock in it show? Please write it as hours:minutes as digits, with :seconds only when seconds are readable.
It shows 6:06
